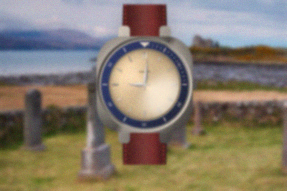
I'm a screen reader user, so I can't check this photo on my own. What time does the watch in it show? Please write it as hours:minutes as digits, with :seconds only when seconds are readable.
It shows 9:01
